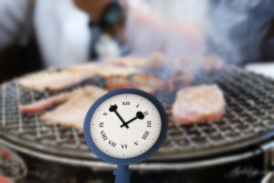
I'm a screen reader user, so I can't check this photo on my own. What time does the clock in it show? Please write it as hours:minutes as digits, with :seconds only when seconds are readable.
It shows 1:54
